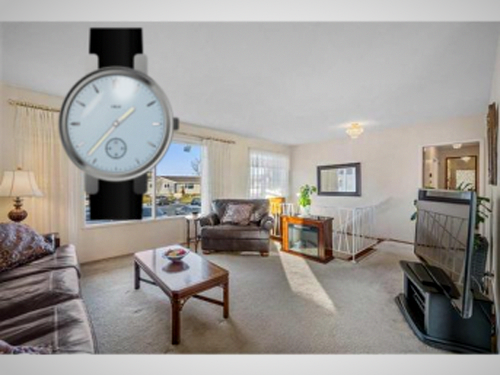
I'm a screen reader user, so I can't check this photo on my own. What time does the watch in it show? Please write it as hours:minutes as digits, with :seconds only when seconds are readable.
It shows 1:37
